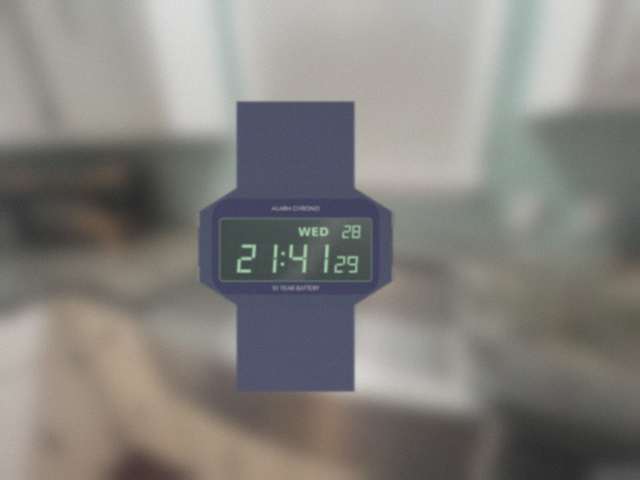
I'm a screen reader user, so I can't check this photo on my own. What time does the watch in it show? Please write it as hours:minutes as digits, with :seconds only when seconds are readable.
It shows 21:41:29
